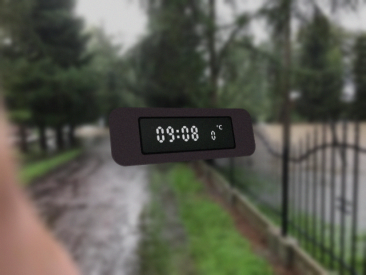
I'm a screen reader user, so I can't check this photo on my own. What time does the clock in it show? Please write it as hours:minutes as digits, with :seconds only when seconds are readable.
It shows 9:08
